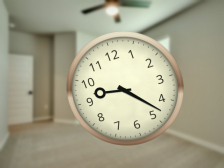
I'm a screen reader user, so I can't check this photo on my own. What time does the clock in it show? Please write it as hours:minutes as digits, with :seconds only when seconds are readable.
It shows 9:23
